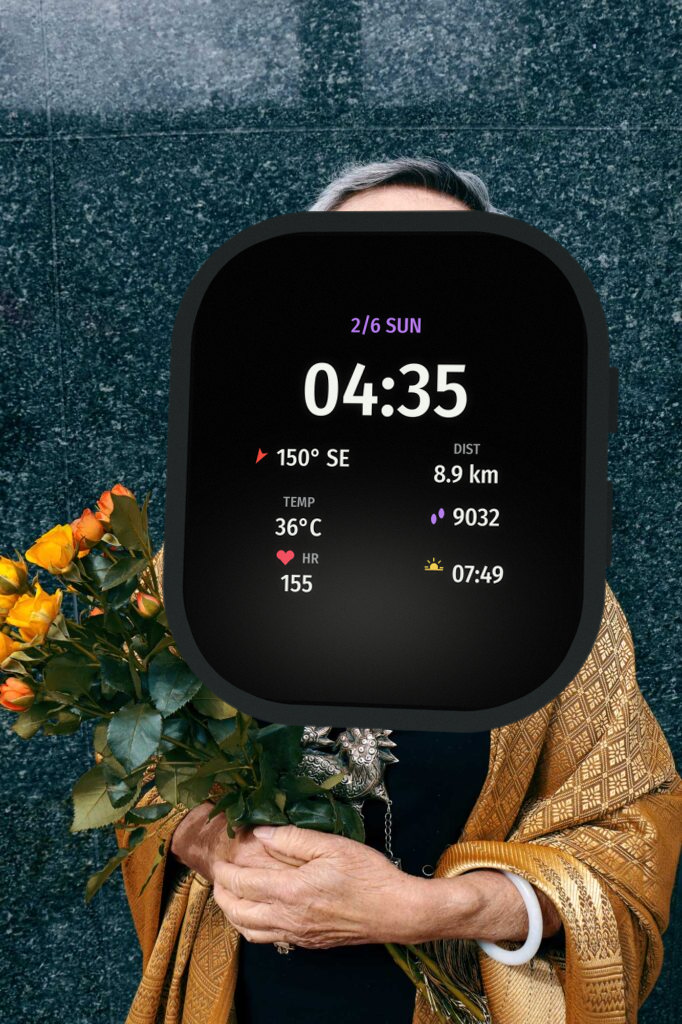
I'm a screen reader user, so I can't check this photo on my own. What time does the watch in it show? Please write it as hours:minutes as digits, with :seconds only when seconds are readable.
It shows 4:35
